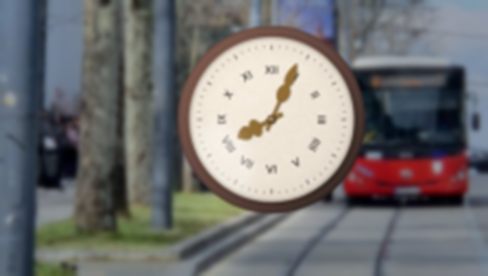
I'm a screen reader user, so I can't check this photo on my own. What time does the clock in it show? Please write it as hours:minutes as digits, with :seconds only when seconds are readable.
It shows 8:04
